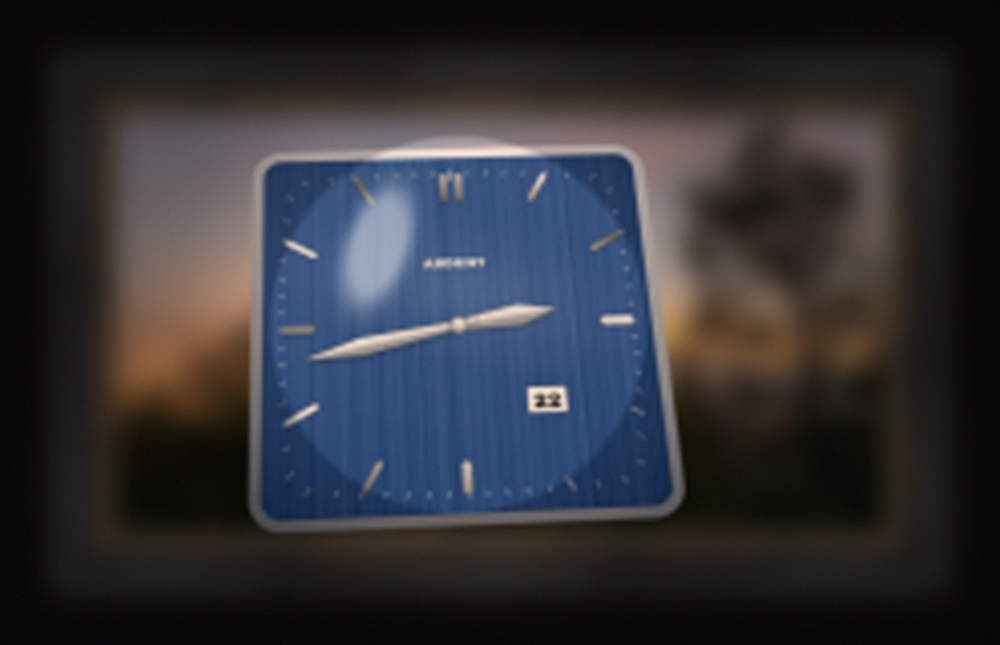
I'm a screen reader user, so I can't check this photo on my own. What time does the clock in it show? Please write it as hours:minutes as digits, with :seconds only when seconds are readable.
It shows 2:43
